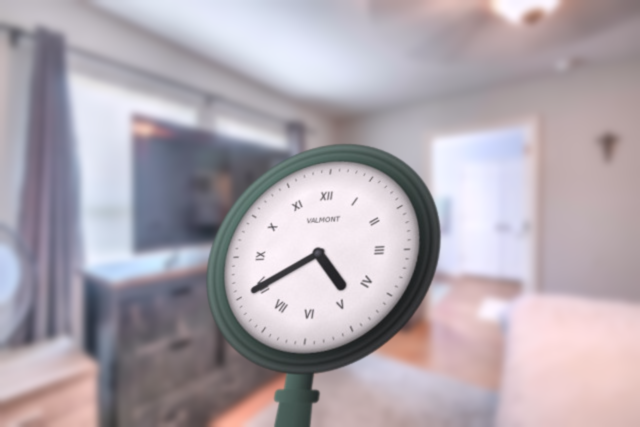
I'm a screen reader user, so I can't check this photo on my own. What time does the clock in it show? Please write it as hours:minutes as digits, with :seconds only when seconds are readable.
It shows 4:40
